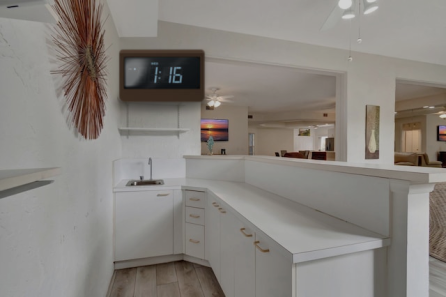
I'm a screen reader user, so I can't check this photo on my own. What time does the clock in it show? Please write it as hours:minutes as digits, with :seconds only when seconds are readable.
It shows 1:16
